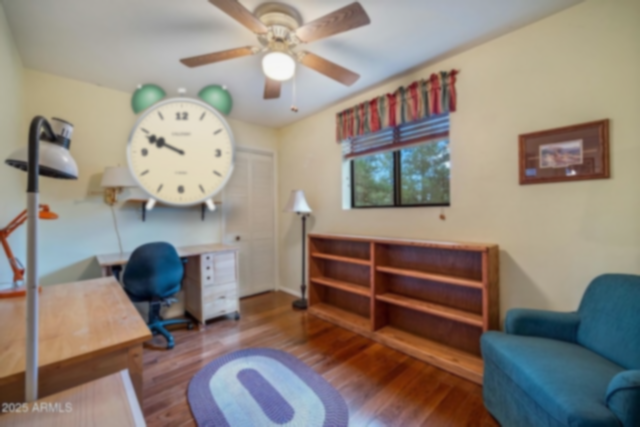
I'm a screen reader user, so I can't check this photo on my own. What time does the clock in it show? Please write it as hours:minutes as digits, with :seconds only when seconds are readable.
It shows 9:49
